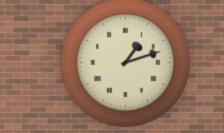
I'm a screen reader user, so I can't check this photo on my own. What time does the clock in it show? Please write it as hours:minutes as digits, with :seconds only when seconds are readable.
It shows 1:12
